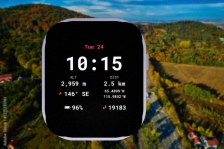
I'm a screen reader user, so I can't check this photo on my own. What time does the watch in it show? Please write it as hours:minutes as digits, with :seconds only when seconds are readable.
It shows 10:15
